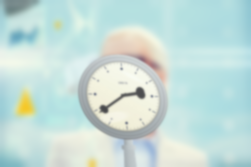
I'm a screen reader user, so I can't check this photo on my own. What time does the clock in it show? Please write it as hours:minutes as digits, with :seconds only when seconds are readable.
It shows 2:39
